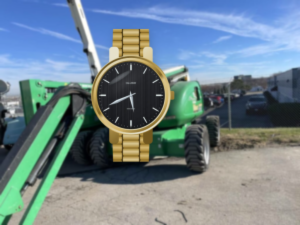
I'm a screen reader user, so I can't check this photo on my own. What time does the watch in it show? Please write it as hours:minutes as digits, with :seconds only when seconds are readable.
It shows 5:41
